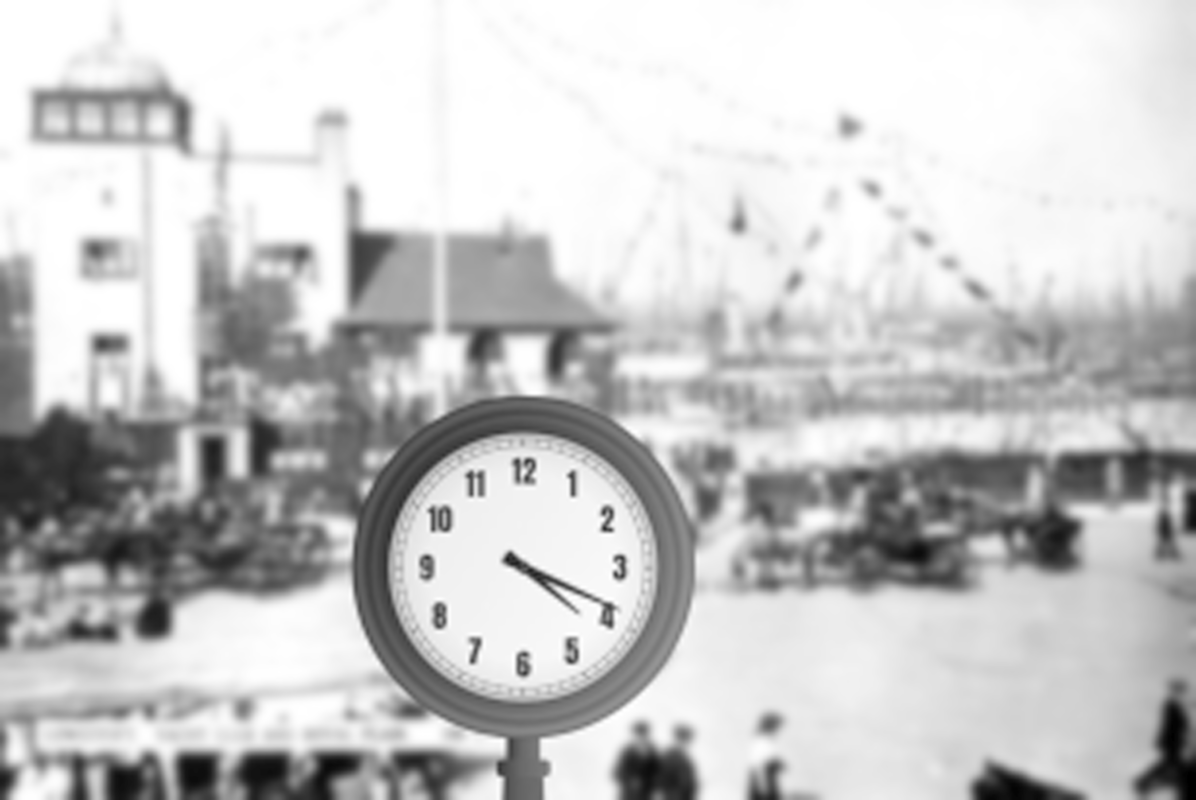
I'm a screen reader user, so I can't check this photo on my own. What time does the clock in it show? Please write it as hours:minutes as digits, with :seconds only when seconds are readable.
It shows 4:19
